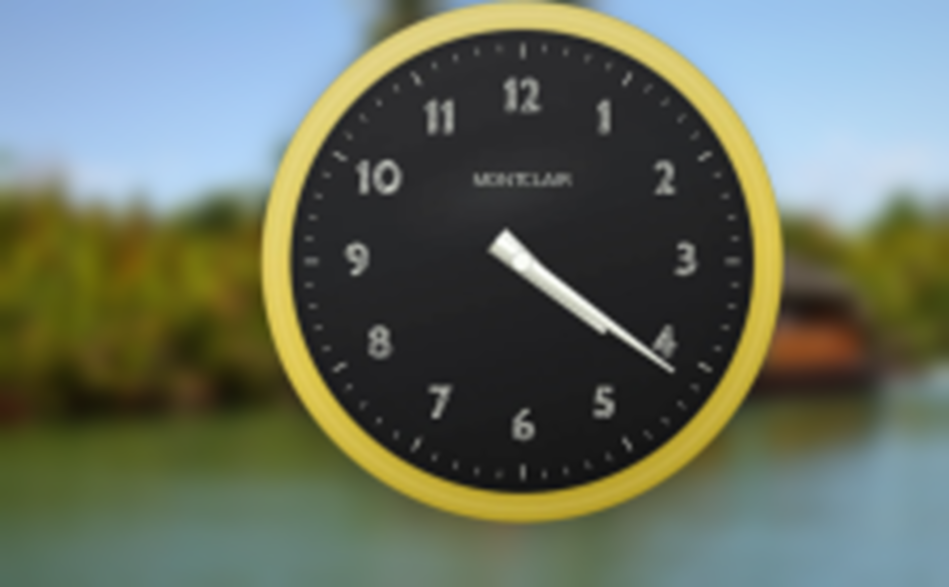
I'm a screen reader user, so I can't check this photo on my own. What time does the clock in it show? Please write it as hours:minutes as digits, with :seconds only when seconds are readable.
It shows 4:21
